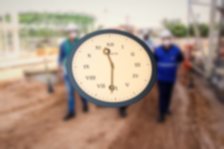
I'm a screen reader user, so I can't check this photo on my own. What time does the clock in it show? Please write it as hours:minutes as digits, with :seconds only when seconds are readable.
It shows 11:31
